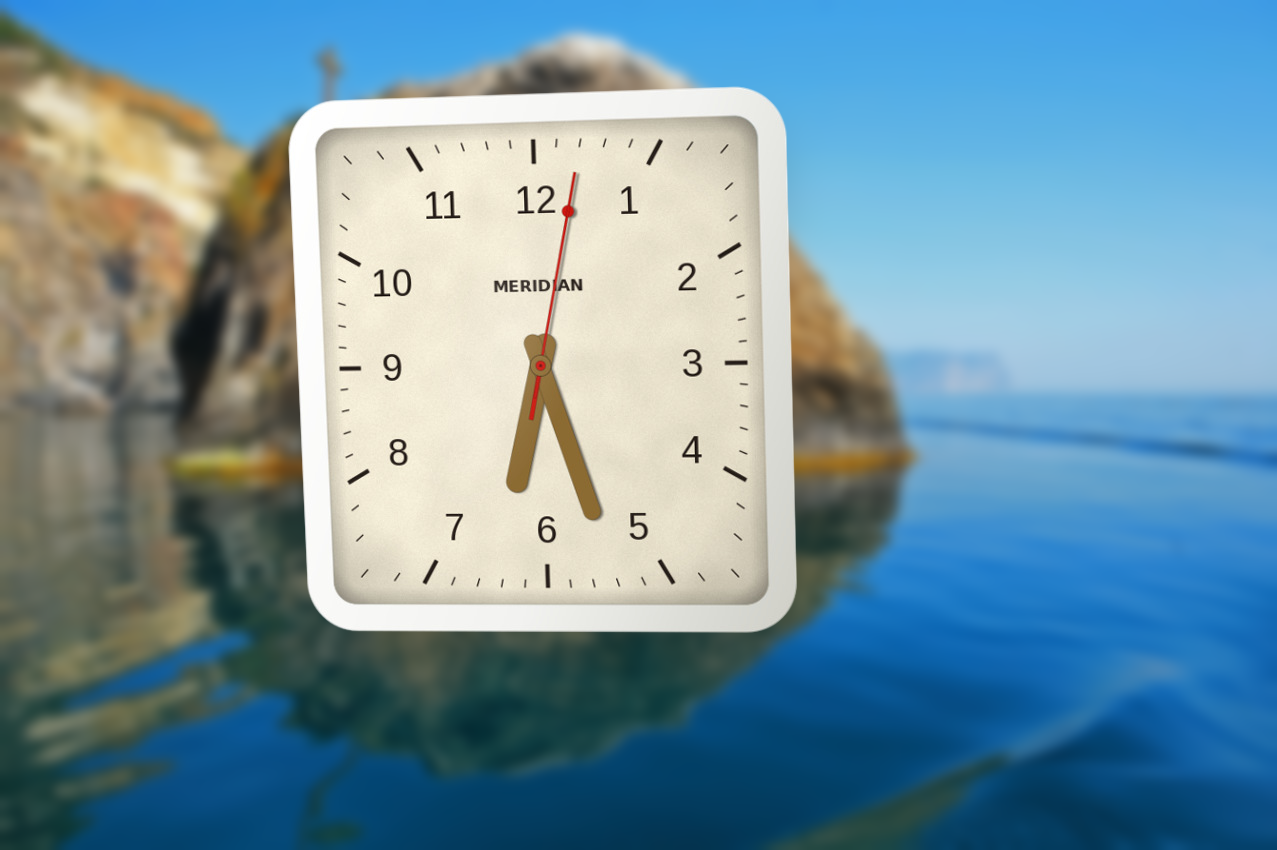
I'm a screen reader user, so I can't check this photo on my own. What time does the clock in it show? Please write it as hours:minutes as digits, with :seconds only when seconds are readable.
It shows 6:27:02
